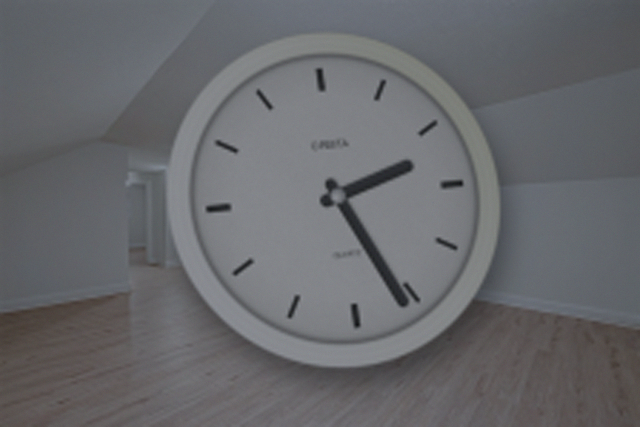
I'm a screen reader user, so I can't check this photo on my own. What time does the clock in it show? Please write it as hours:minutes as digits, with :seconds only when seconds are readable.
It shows 2:26
